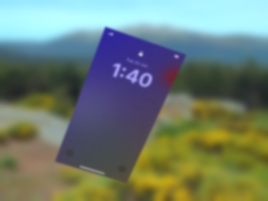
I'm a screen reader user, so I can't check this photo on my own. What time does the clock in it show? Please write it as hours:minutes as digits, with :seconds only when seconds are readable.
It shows 1:40
